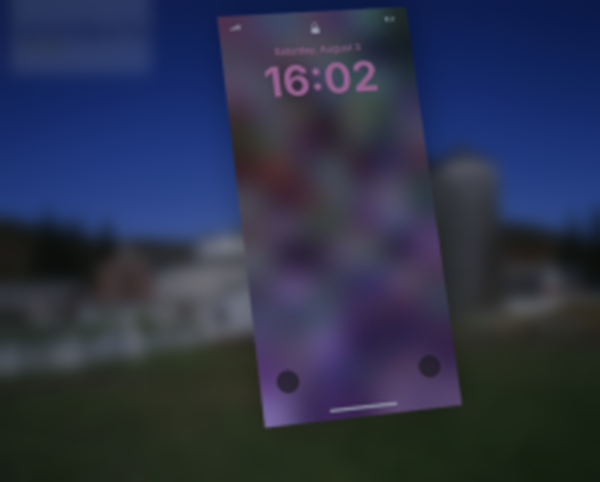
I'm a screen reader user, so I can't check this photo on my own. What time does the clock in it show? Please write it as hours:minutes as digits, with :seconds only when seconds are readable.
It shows 16:02
